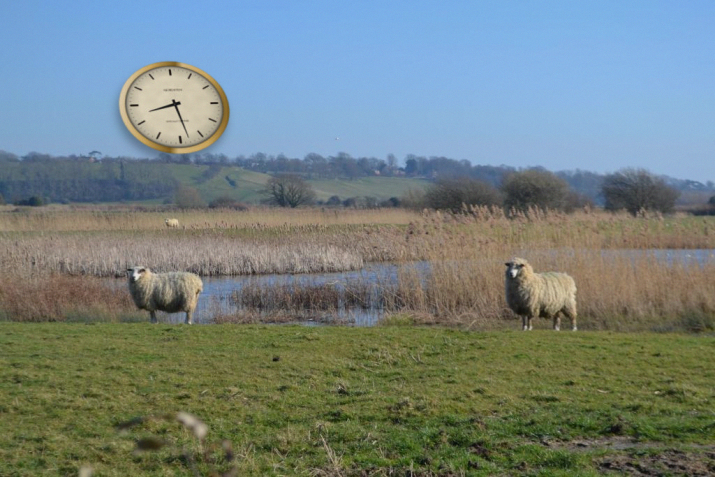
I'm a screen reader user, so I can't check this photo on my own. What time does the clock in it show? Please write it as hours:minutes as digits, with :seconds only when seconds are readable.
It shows 8:28
